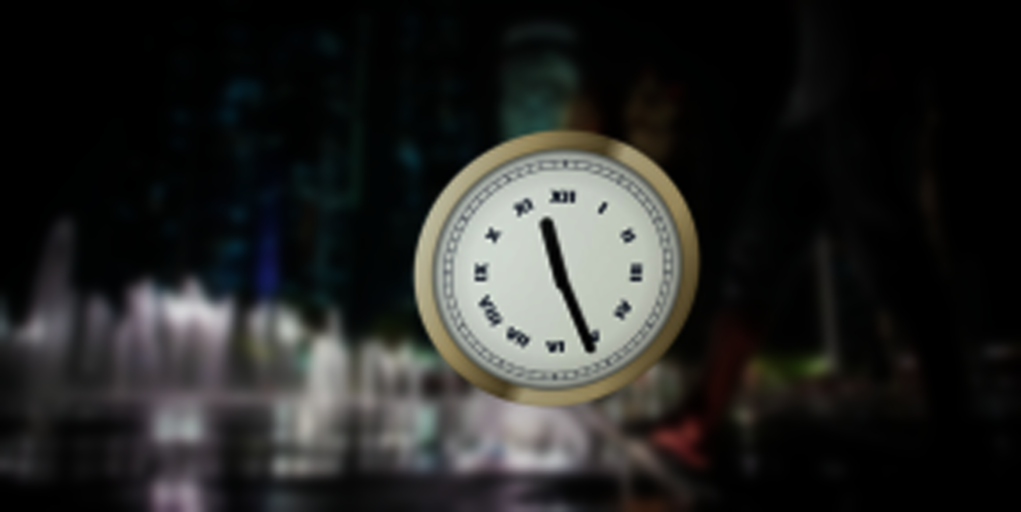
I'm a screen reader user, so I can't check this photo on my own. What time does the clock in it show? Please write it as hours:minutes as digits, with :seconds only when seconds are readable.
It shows 11:26
